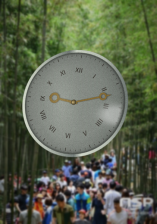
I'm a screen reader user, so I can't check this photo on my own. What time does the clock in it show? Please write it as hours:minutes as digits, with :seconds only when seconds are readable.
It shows 9:12
